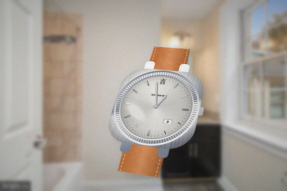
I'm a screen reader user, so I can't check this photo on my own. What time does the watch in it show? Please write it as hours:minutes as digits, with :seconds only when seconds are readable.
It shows 12:58
